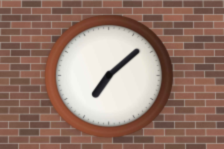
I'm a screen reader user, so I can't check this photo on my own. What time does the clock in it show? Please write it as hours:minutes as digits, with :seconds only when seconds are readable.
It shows 7:08
